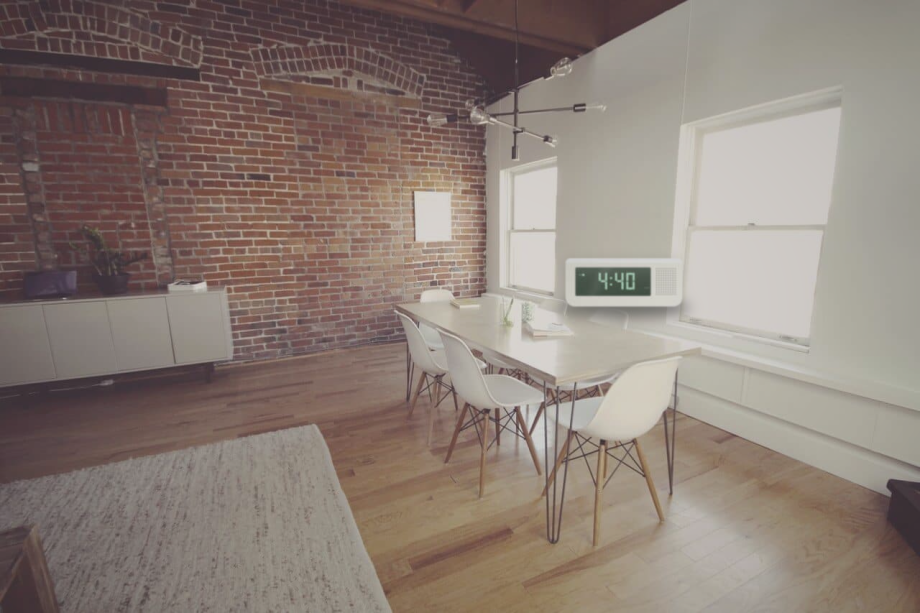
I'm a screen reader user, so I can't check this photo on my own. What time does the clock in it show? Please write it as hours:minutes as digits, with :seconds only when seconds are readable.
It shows 4:40
